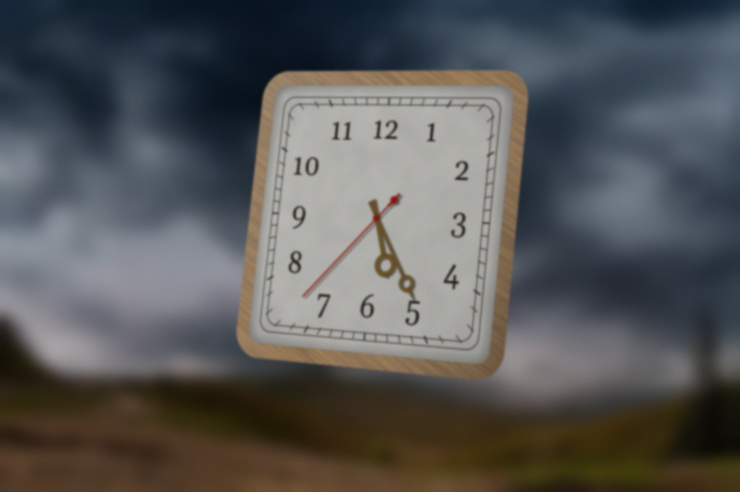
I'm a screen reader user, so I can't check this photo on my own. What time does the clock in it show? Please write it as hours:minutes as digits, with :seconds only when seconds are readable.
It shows 5:24:37
